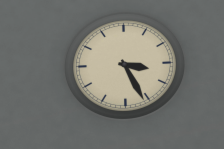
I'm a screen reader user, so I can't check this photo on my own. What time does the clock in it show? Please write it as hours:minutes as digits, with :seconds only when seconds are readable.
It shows 3:26
